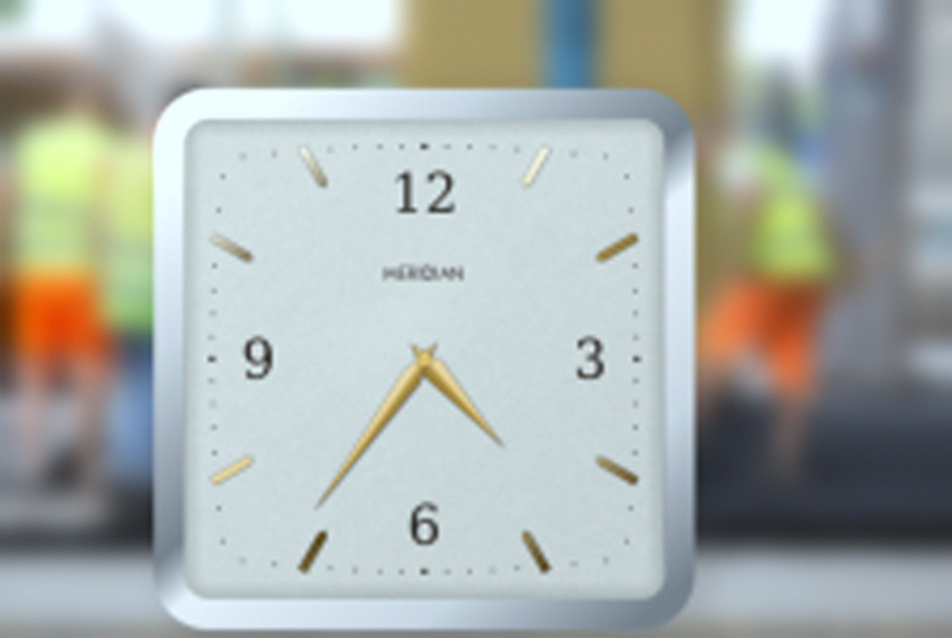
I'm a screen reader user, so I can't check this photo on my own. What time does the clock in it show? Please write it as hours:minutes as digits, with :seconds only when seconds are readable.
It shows 4:36
